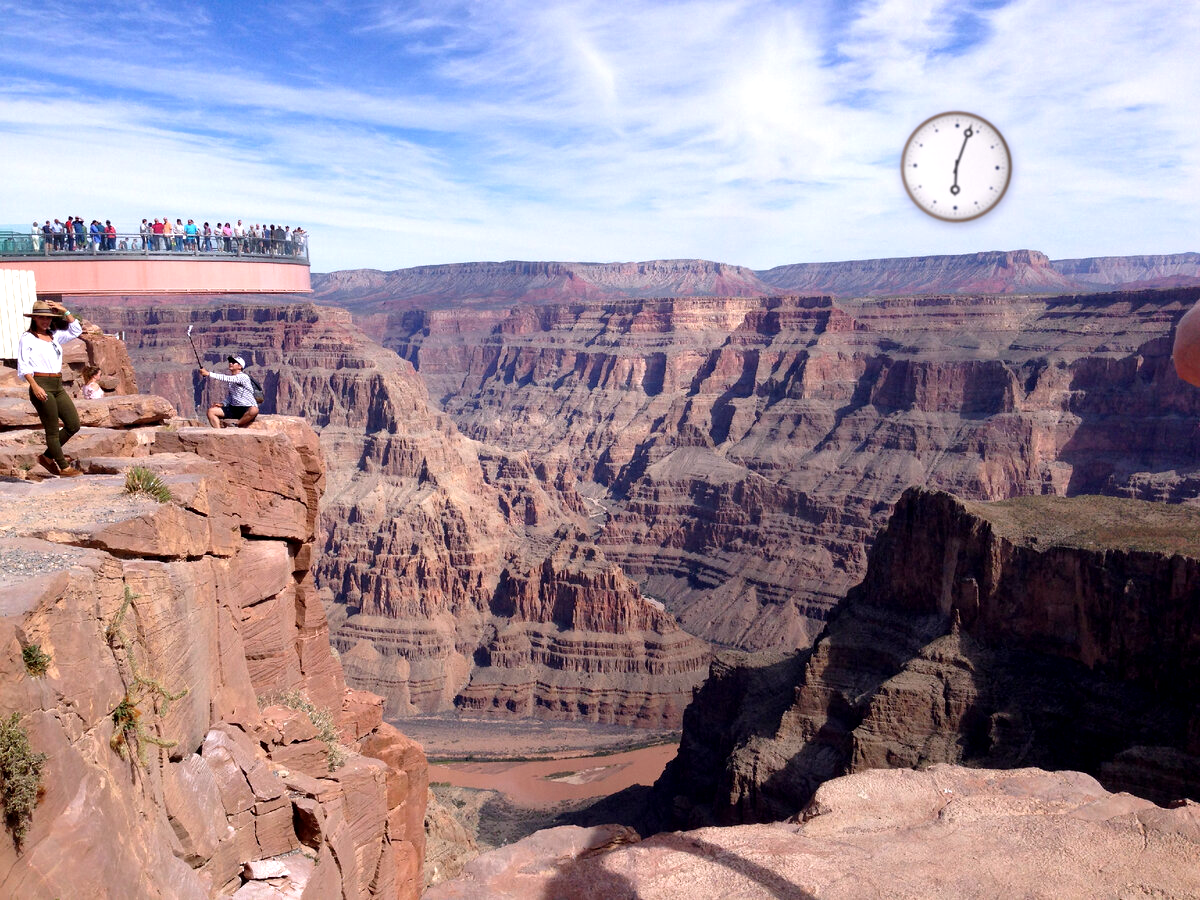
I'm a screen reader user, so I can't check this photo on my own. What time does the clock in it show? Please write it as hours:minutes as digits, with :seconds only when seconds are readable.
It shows 6:03
